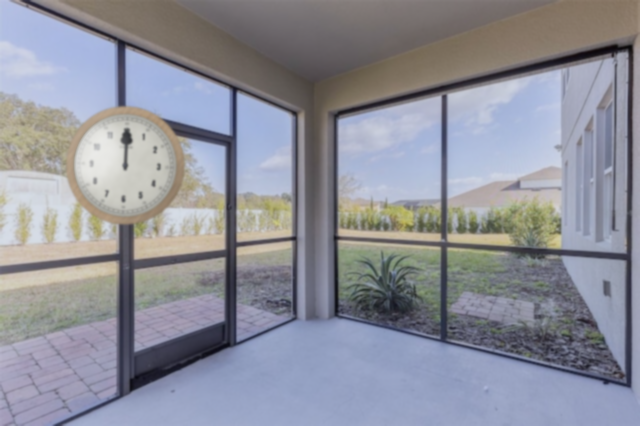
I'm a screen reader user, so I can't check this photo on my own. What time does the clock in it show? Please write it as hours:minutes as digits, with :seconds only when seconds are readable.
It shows 12:00
